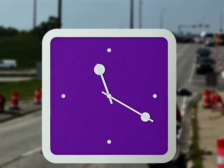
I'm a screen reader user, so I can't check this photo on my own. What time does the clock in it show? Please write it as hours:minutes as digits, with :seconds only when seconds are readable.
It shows 11:20
